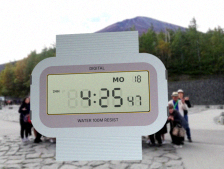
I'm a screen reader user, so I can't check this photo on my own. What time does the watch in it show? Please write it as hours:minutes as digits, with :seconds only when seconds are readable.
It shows 4:25:47
